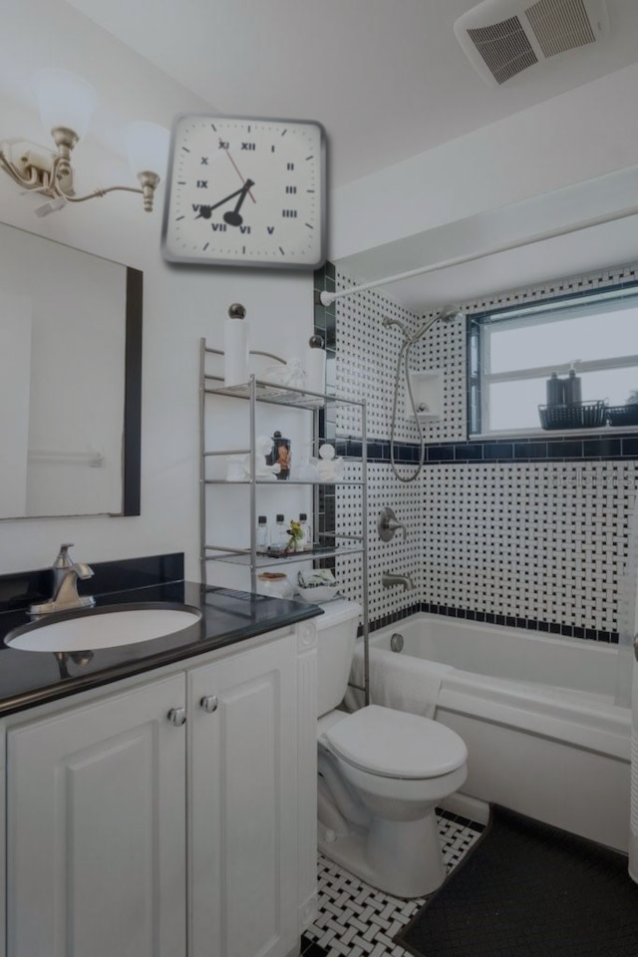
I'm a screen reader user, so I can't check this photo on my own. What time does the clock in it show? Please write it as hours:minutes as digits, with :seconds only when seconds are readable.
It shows 6:38:55
